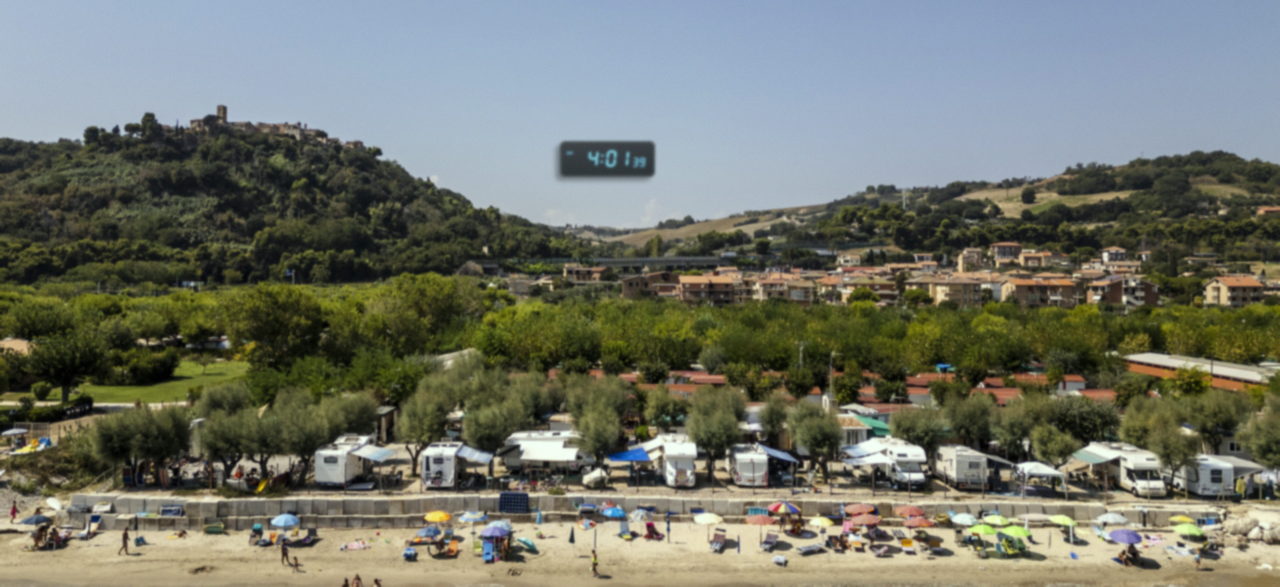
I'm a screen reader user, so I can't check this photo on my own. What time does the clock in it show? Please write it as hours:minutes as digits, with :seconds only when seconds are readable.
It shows 4:01
